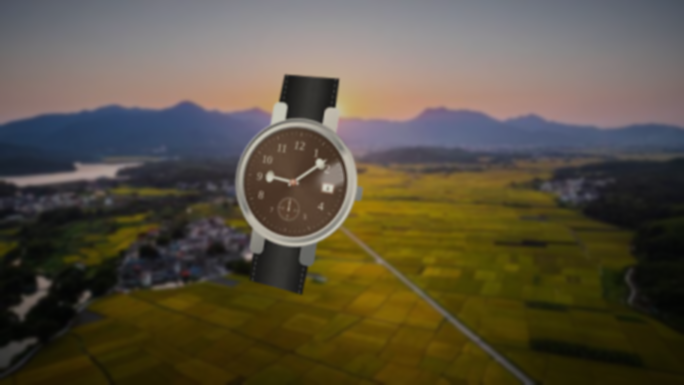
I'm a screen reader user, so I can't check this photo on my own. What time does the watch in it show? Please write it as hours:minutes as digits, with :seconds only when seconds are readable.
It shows 9:08
